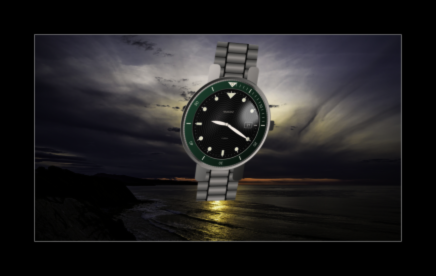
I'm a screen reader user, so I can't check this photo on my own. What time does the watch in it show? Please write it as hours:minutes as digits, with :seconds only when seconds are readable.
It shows 9:20
